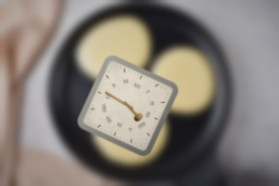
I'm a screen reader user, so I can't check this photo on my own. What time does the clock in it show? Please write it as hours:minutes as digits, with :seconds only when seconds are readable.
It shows 3:46
